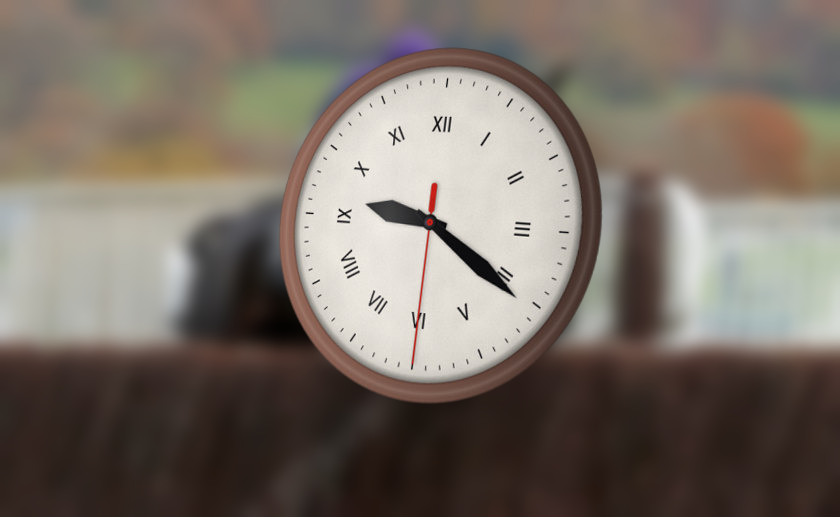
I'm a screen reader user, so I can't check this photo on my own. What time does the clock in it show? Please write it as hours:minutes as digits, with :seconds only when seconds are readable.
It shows 9:20:30
